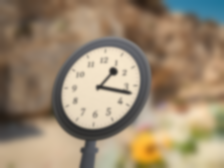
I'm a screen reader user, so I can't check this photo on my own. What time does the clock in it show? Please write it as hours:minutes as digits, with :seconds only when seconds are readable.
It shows 1:17
